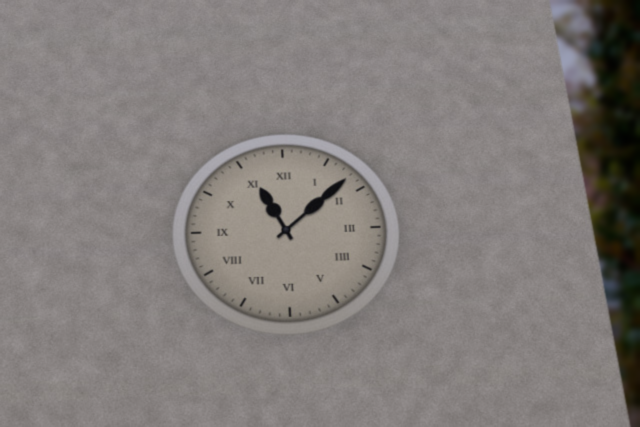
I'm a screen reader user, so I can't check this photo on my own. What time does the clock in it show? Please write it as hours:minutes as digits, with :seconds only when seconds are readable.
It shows 11:08
